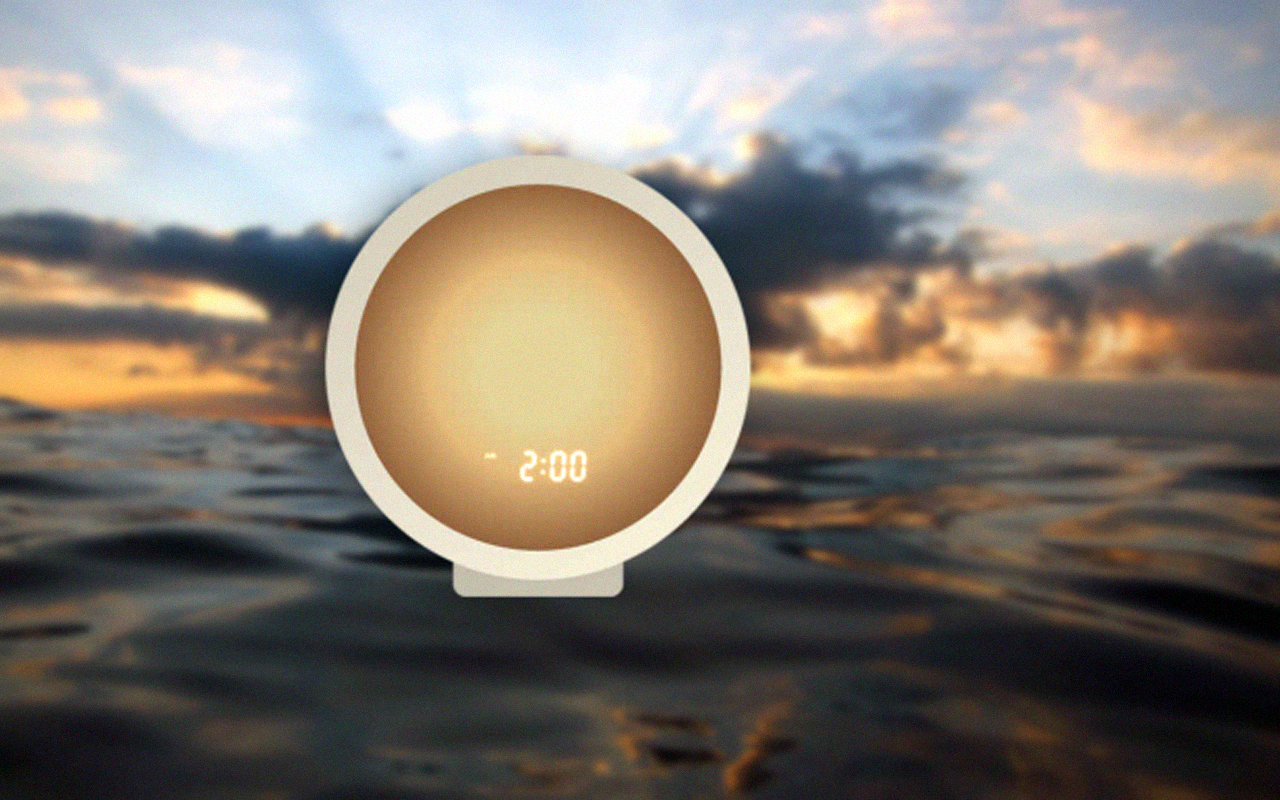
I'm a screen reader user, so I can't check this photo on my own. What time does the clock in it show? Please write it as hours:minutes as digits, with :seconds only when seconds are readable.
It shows 2:00
